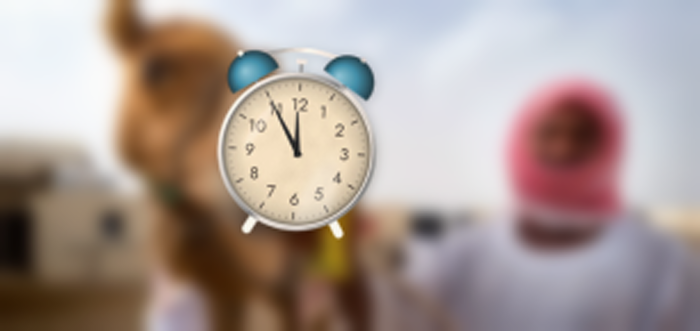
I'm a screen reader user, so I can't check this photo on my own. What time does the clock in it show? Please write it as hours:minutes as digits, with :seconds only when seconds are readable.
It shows 11:55
